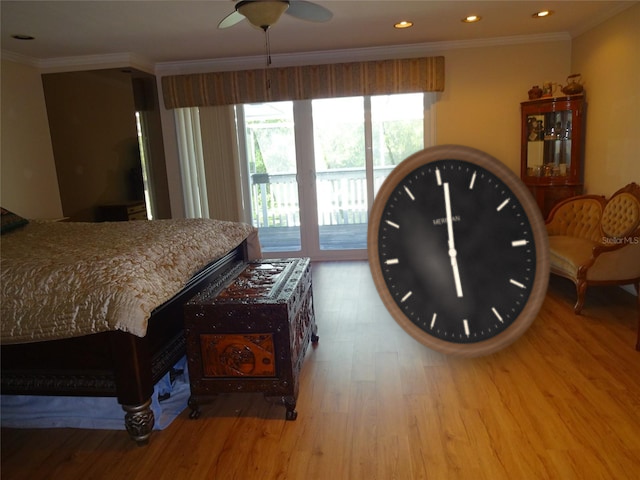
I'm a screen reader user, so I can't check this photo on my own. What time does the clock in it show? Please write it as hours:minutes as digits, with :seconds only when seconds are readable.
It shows 6:01
